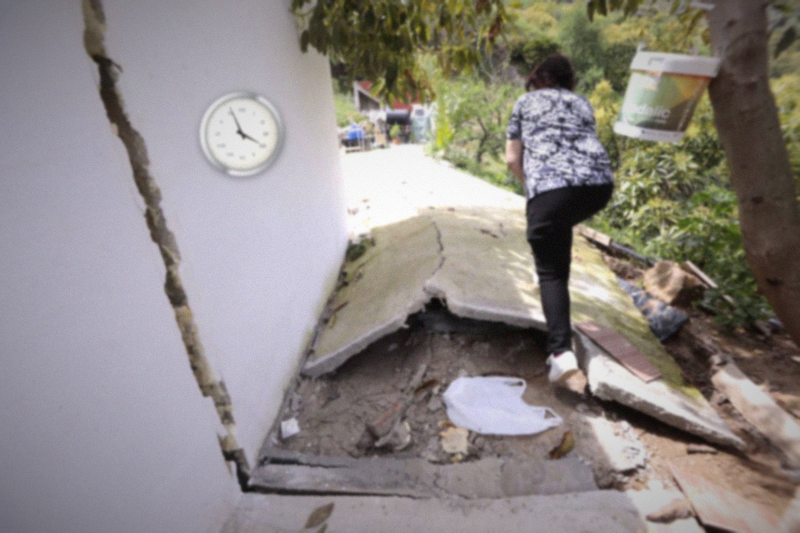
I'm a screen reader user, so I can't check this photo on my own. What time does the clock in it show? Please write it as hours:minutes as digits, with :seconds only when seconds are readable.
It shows 3:56
